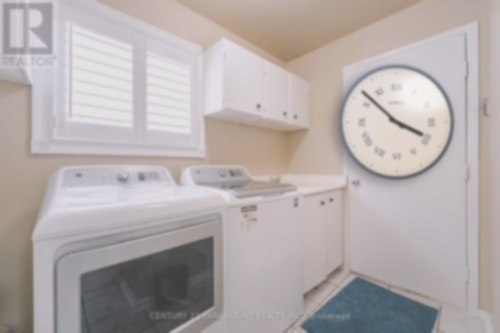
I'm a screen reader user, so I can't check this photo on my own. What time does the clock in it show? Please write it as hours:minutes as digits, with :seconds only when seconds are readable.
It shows 3:52
